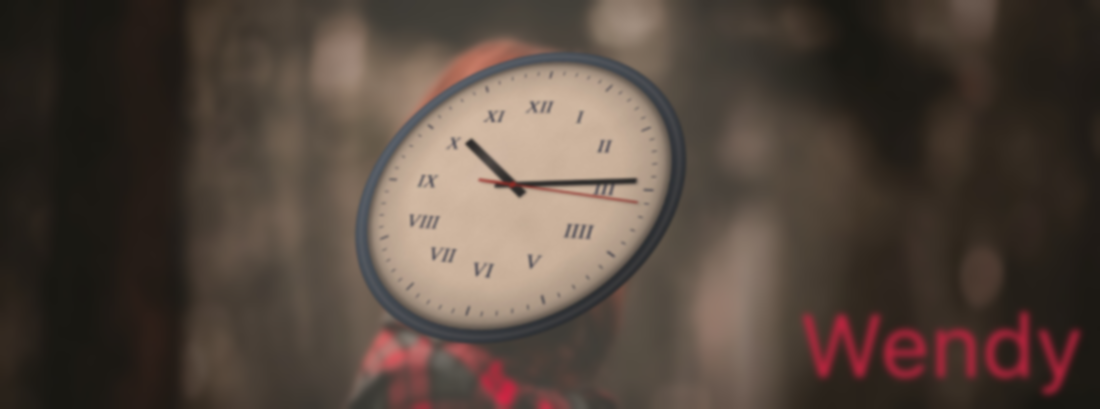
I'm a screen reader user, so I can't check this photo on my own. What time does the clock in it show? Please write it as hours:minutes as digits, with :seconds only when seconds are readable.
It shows 10:14:16
